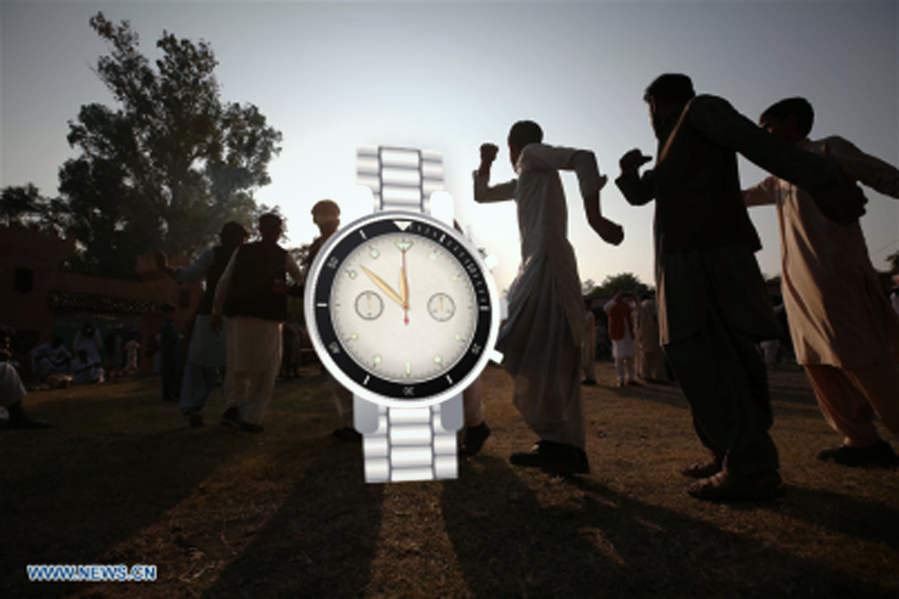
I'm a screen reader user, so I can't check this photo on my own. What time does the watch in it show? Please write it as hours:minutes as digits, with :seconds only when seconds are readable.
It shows 11:52
